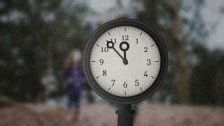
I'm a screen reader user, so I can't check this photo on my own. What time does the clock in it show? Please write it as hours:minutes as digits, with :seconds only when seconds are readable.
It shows 11:53
